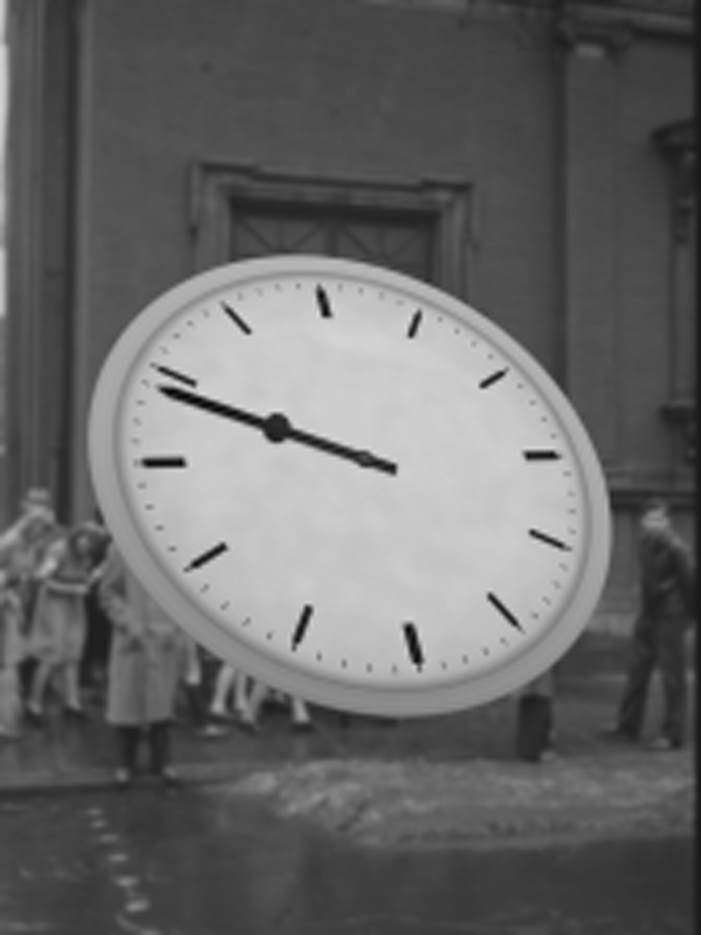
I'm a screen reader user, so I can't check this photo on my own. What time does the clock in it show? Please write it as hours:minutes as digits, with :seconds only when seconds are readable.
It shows 9:49
